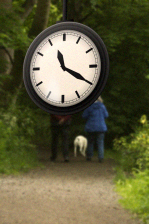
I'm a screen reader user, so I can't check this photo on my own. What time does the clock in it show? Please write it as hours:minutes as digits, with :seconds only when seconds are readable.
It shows 11:20
